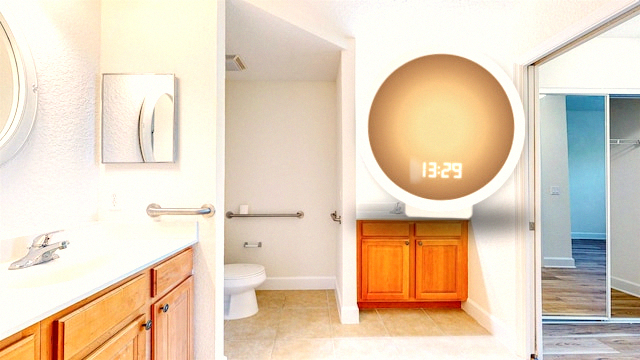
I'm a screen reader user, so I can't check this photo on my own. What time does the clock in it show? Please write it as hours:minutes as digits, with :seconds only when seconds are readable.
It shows 13:29
